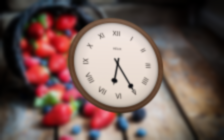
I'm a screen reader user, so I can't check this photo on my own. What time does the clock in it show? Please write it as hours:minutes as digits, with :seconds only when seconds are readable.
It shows 6:25
